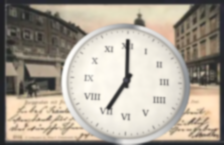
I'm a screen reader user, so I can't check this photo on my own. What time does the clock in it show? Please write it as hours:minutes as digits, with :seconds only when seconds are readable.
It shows 7:00
